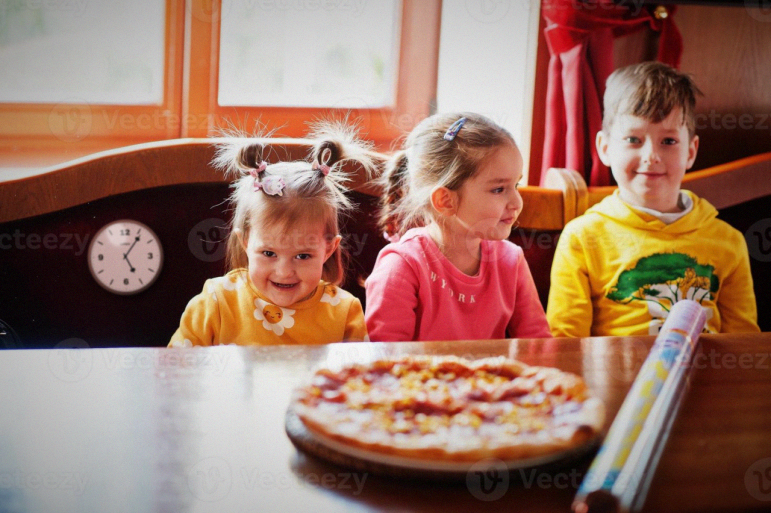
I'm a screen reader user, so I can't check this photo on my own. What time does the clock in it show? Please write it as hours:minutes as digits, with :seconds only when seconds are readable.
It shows 5:06
